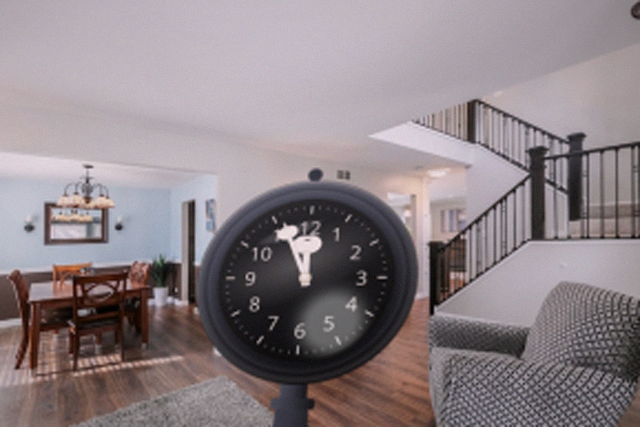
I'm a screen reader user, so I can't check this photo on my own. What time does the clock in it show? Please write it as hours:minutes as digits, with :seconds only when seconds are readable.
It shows 11:56
